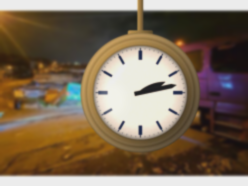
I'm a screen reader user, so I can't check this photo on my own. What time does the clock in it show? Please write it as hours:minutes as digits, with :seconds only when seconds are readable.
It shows 2:13
